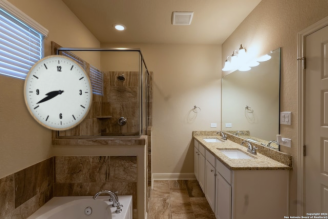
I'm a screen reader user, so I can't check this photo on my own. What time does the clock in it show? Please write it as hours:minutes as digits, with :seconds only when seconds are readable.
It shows 8:41
